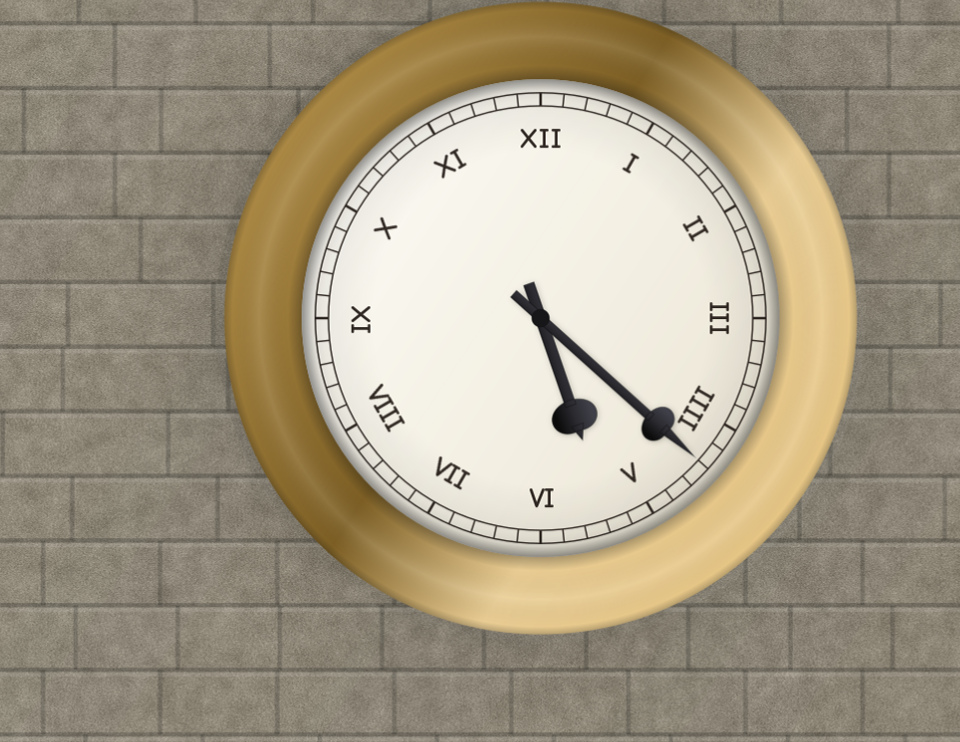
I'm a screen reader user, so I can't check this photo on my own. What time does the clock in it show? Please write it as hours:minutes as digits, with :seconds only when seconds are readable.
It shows 5:22
